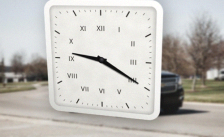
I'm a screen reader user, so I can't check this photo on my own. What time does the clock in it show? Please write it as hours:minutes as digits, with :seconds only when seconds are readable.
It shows 9:20
